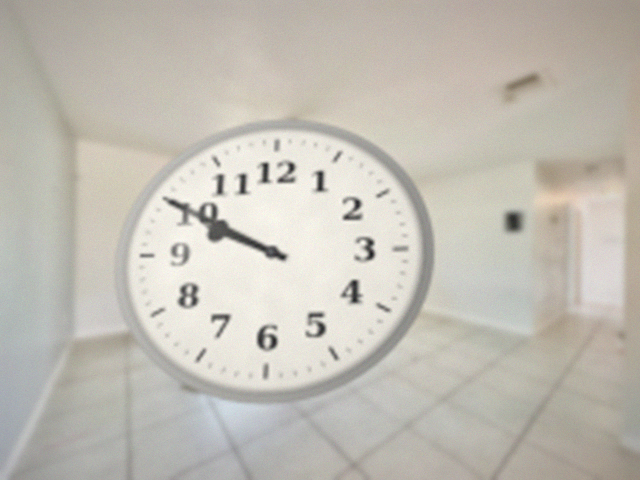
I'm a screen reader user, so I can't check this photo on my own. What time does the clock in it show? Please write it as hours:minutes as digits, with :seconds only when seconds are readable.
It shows 9:50
